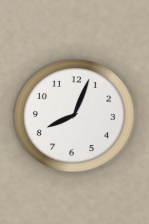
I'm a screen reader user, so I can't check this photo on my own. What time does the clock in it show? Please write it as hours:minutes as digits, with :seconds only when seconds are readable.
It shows 8:03
